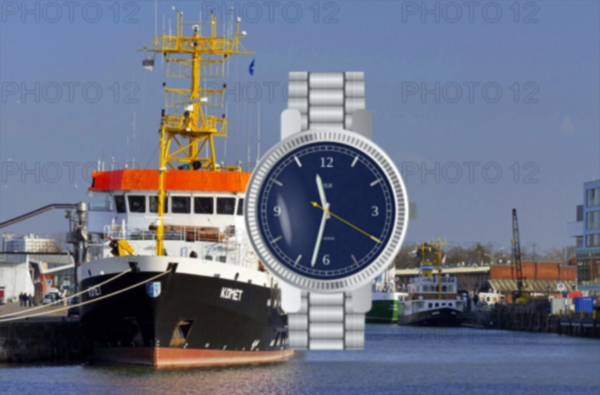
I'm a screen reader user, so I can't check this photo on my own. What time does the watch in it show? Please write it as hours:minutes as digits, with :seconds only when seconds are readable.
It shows 11:32:20
